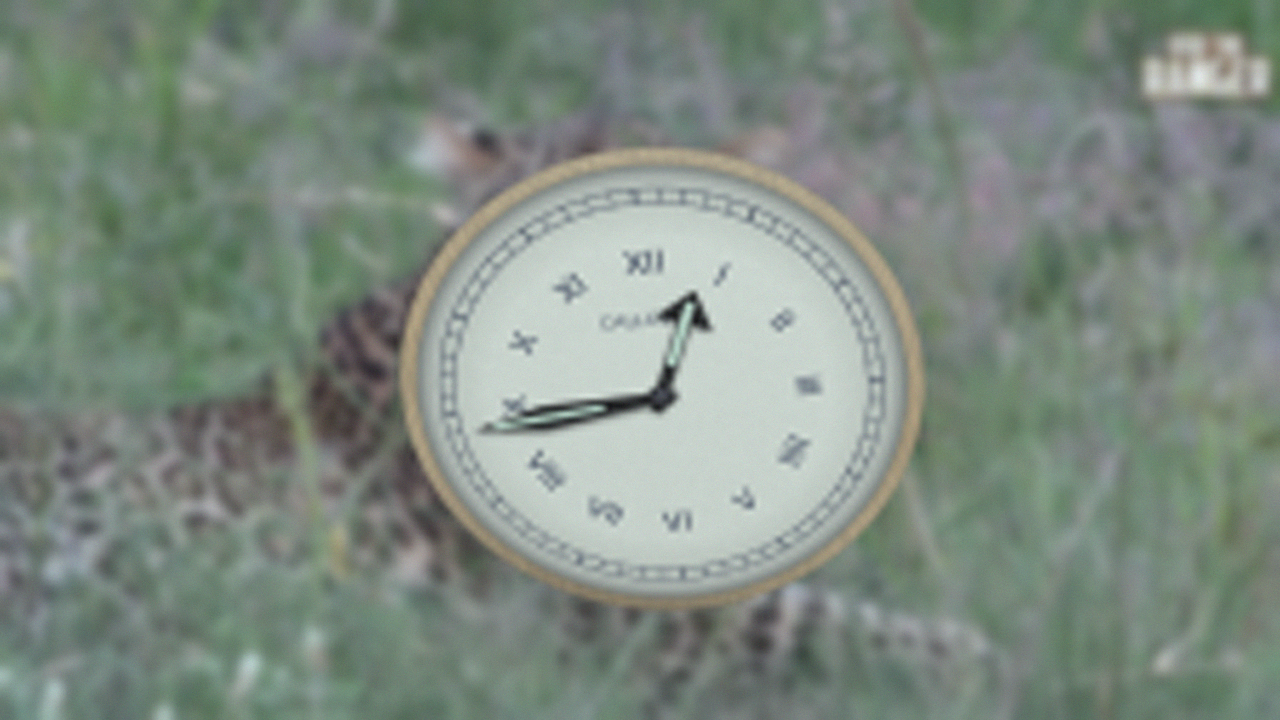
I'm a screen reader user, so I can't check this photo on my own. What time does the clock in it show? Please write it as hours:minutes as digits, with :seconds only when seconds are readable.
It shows 12:44
